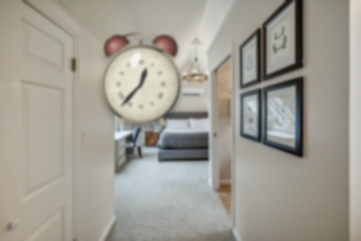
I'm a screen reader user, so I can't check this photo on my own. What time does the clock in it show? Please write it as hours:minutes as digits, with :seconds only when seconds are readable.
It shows 12:37
